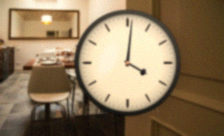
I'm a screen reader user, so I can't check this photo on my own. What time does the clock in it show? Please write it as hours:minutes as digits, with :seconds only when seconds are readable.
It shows 4:01
